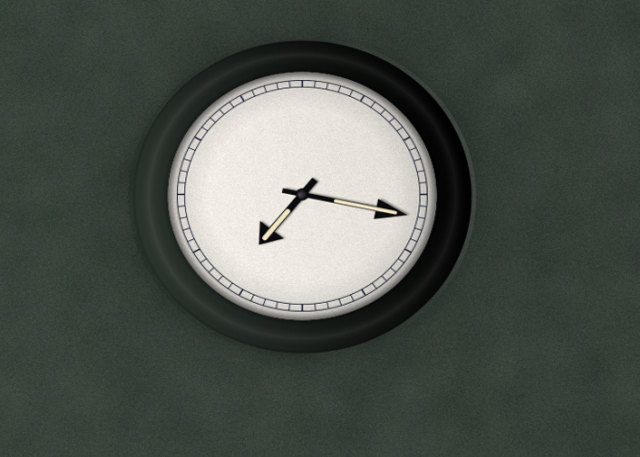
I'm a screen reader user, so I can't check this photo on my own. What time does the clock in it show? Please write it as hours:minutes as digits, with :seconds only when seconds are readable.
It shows 7:17
